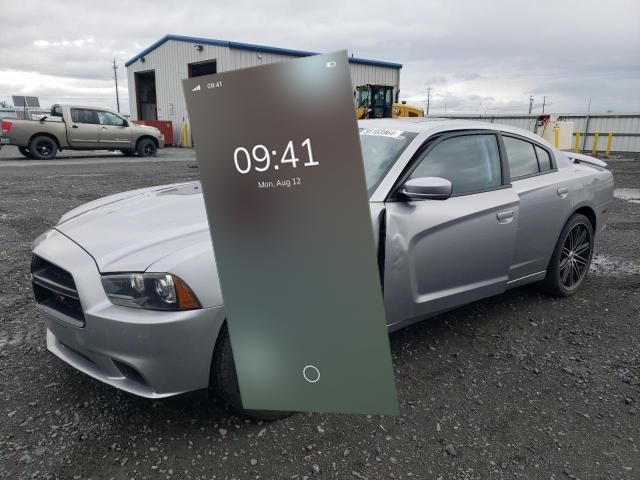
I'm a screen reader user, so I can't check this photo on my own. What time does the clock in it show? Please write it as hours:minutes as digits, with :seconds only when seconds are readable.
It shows 9:41
